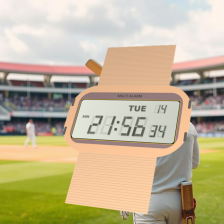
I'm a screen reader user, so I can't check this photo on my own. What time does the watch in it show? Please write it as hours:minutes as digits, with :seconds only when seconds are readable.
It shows 21:56:34
